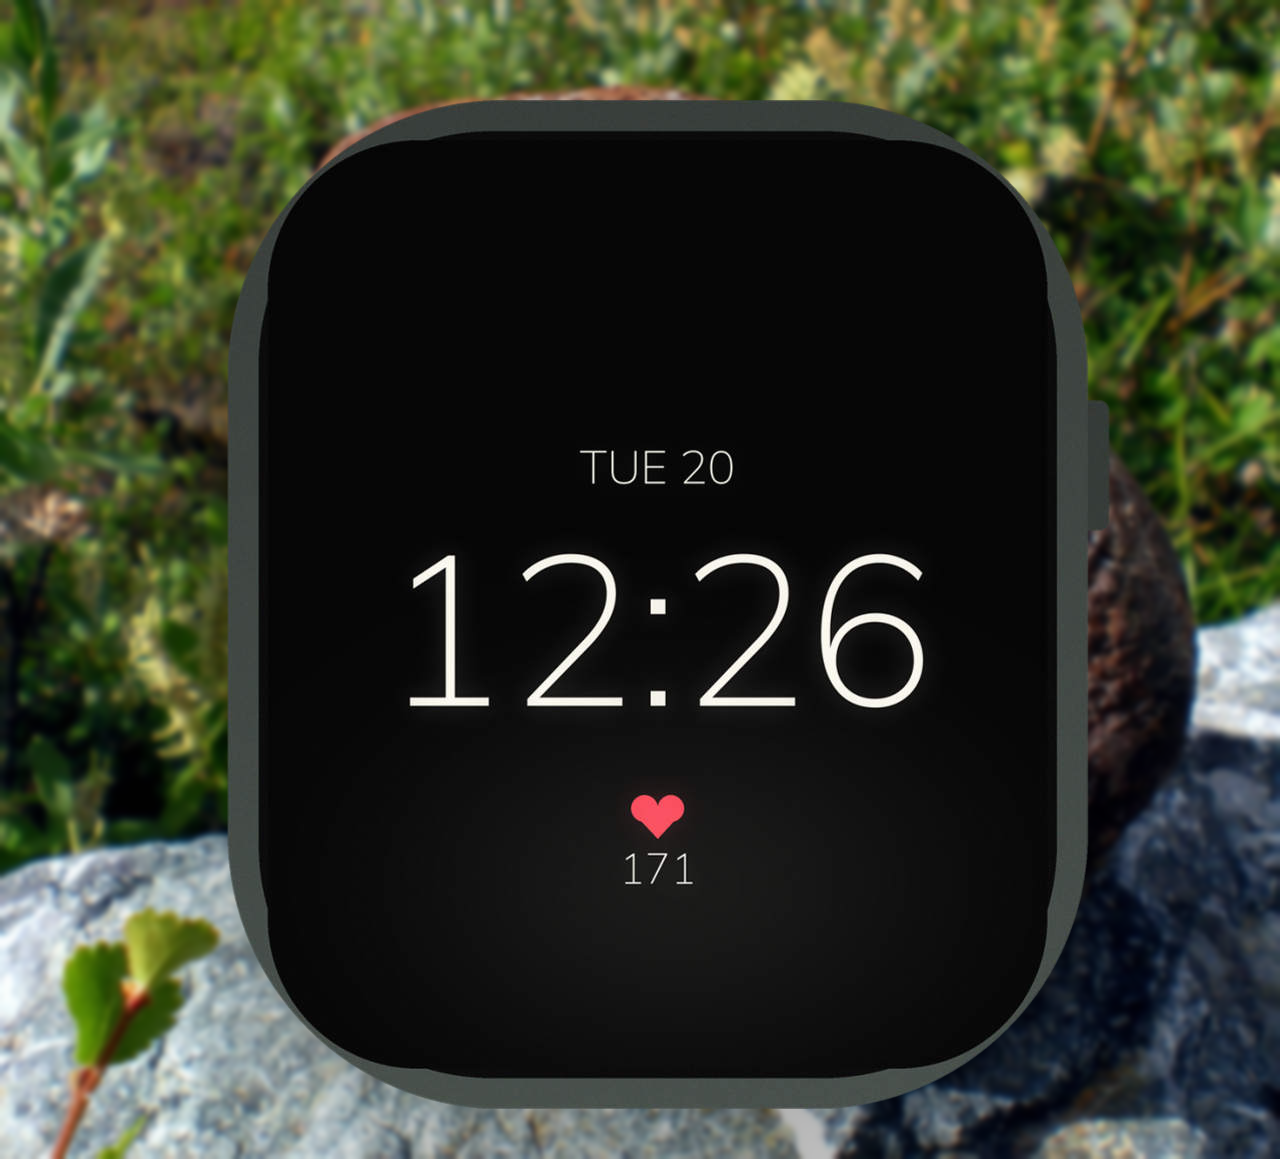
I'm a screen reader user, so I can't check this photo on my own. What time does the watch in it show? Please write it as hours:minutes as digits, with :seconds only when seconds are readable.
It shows 12:26
